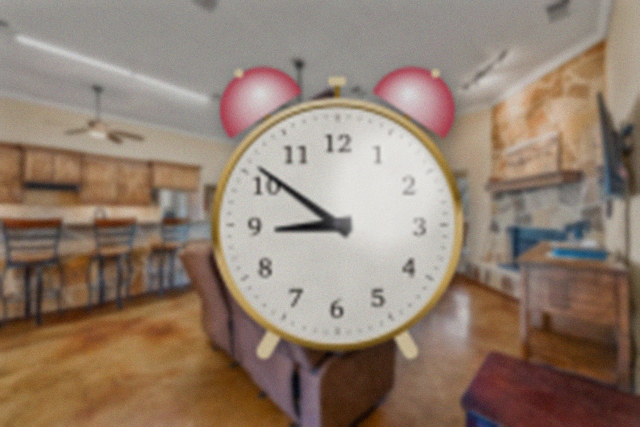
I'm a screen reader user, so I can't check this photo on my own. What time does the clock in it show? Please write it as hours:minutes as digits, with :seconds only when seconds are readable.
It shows 8:51
